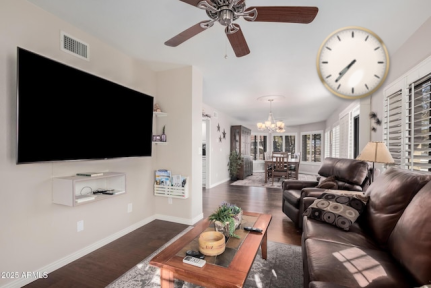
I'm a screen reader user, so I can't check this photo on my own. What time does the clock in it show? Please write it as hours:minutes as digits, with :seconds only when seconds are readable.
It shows 7:37
